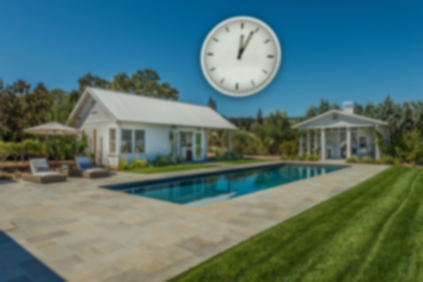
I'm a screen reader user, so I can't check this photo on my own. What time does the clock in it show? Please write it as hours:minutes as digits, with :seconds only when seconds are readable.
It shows 12:04
